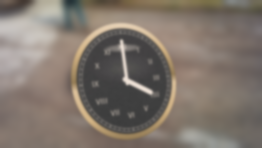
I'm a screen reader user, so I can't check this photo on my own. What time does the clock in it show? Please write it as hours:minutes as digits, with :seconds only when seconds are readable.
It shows 4:00
